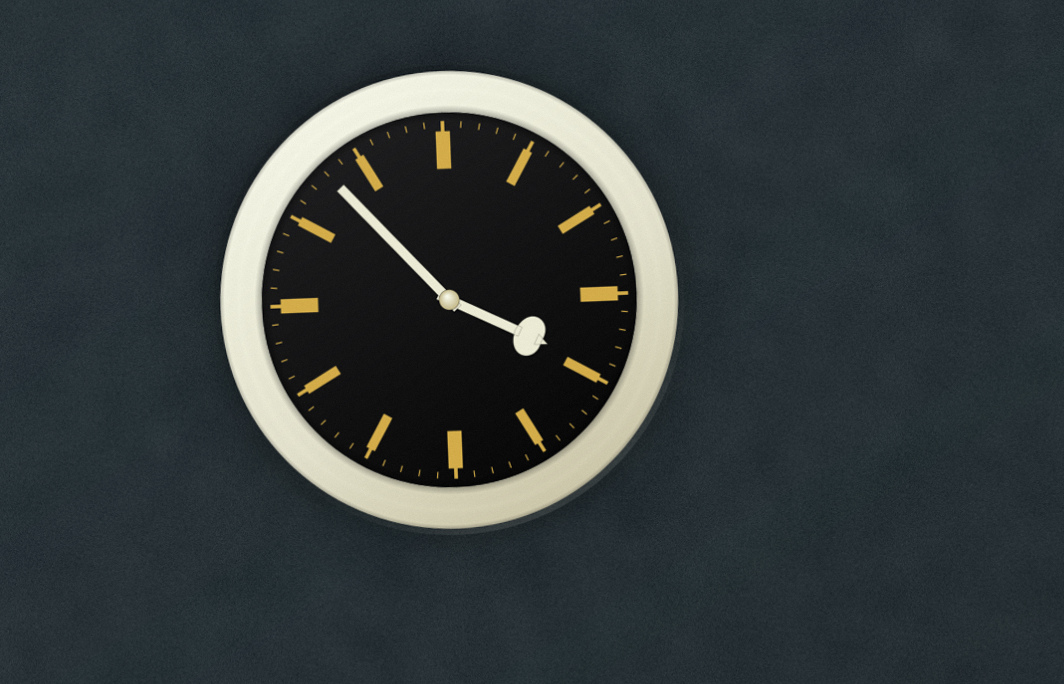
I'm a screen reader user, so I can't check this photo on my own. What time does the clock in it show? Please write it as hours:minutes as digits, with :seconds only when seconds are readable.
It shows 3:53
